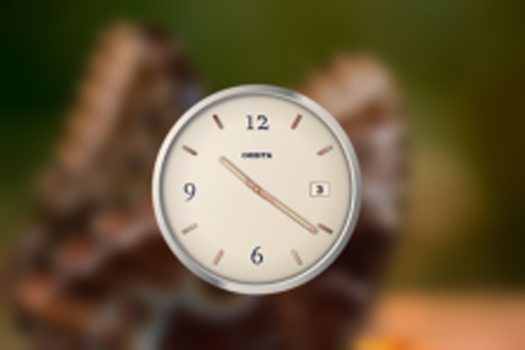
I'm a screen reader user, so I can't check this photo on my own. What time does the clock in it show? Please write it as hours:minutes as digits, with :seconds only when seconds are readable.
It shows 10:21
